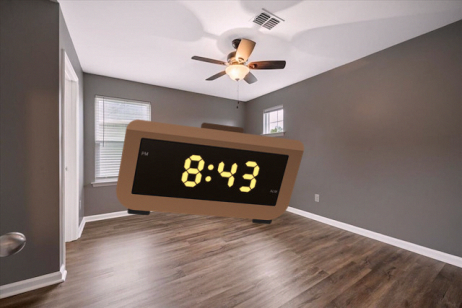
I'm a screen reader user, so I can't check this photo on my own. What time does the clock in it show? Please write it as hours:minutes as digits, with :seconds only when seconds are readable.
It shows 8:43
